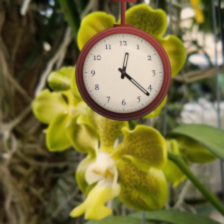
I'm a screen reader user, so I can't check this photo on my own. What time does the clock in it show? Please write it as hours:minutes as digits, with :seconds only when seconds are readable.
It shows 12:22
